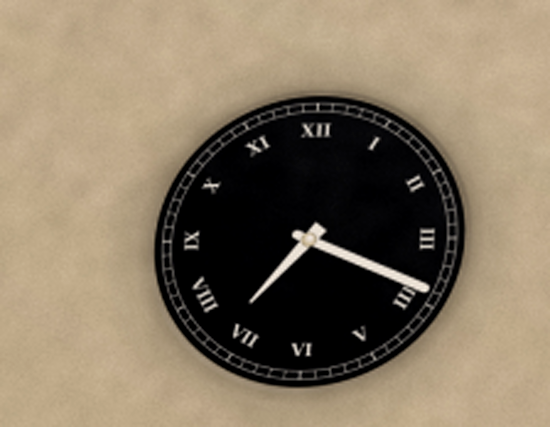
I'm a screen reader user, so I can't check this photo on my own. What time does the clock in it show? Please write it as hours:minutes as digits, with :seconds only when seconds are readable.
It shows 7:19
